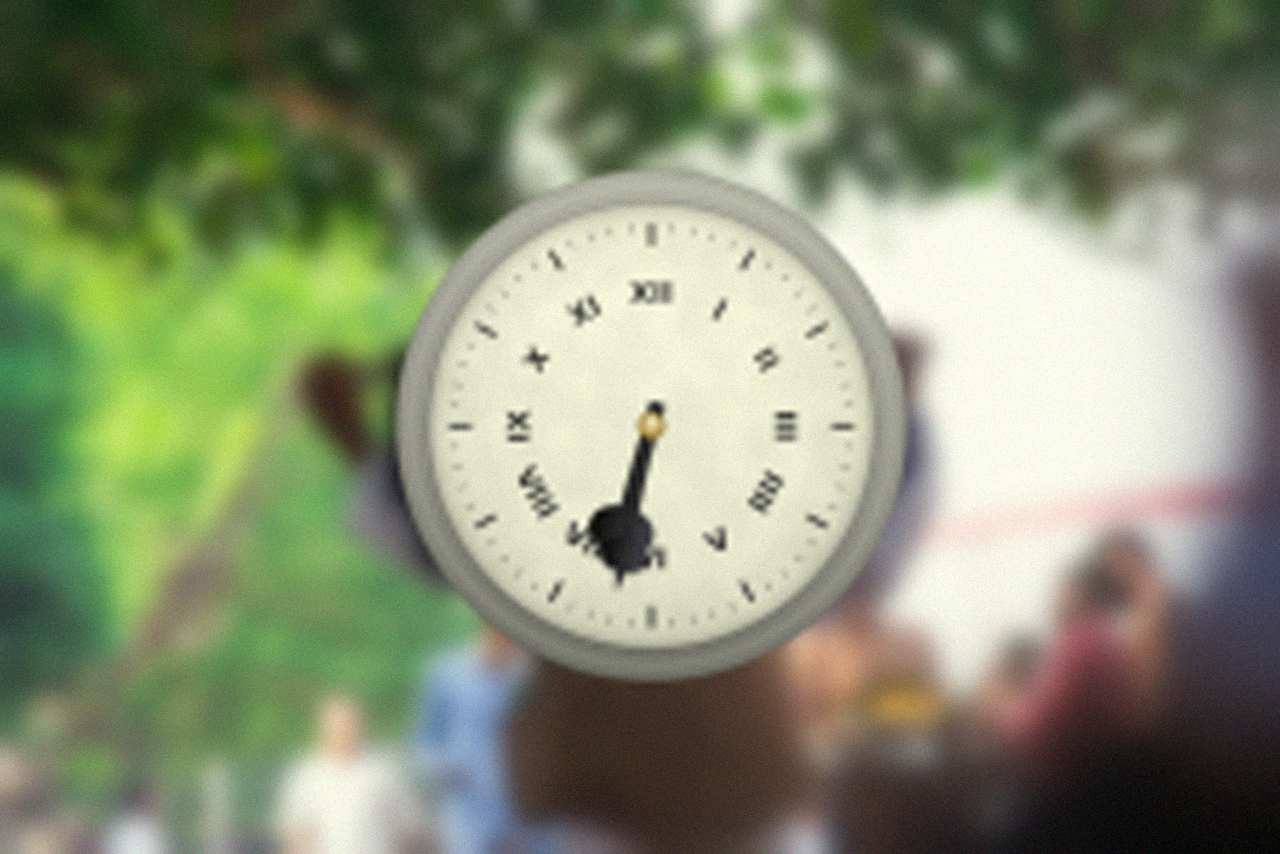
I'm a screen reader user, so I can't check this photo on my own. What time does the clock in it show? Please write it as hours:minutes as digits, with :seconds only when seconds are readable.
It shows 6:32
